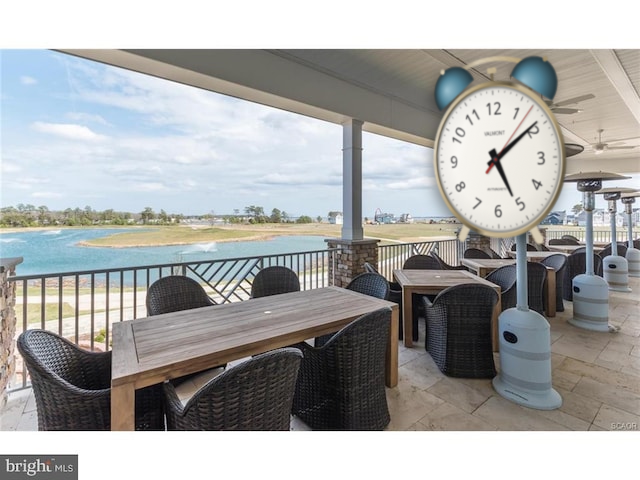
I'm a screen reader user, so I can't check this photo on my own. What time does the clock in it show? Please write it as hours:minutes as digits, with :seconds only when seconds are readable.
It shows 5:09:07
